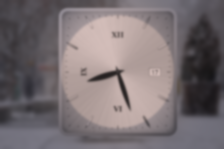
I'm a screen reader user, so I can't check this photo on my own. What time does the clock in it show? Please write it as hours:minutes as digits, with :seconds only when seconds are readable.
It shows 8:27
